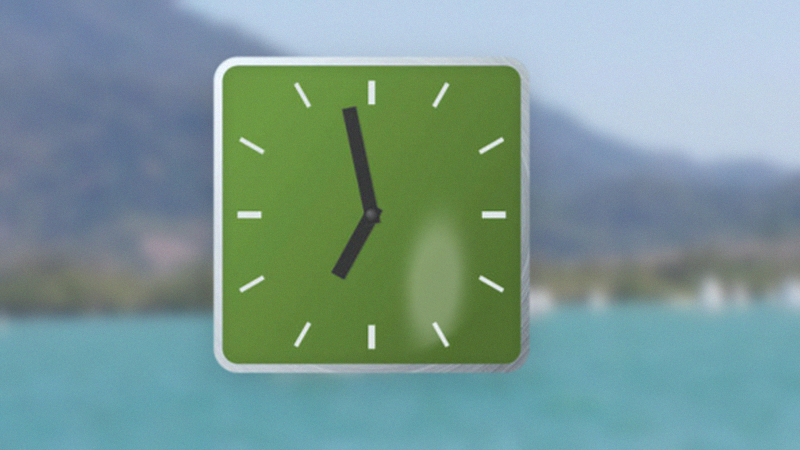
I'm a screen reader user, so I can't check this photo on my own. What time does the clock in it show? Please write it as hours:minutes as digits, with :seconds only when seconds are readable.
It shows 6:58
